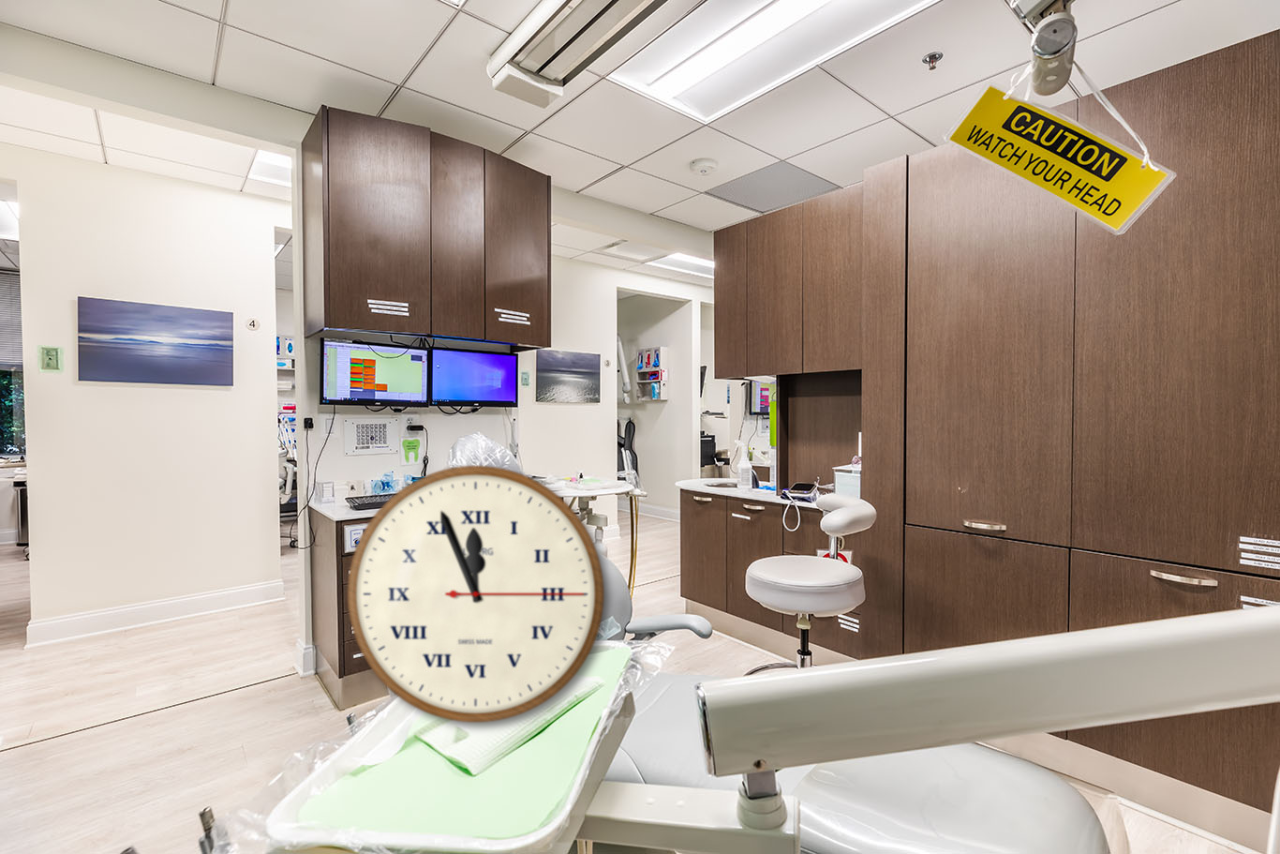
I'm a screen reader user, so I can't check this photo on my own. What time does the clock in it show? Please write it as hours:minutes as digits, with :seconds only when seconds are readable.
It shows 11:56:15
